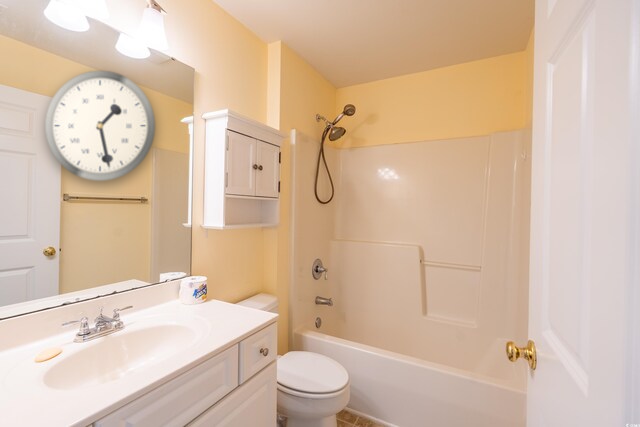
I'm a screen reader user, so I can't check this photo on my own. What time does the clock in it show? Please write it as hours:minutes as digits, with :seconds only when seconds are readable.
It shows 1:28
